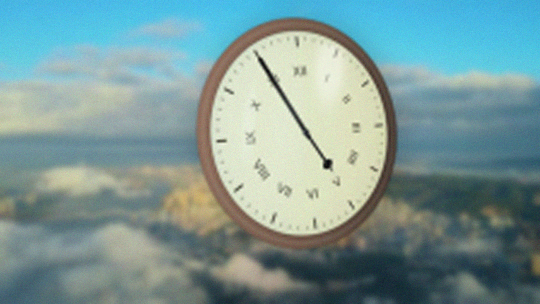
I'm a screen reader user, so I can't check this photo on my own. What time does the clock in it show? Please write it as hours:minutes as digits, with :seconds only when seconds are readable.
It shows 4:55
